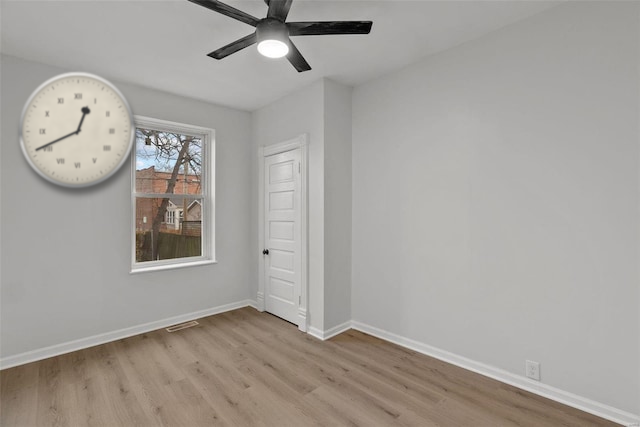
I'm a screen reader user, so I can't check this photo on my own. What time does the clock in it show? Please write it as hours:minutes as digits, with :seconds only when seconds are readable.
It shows 12:41
